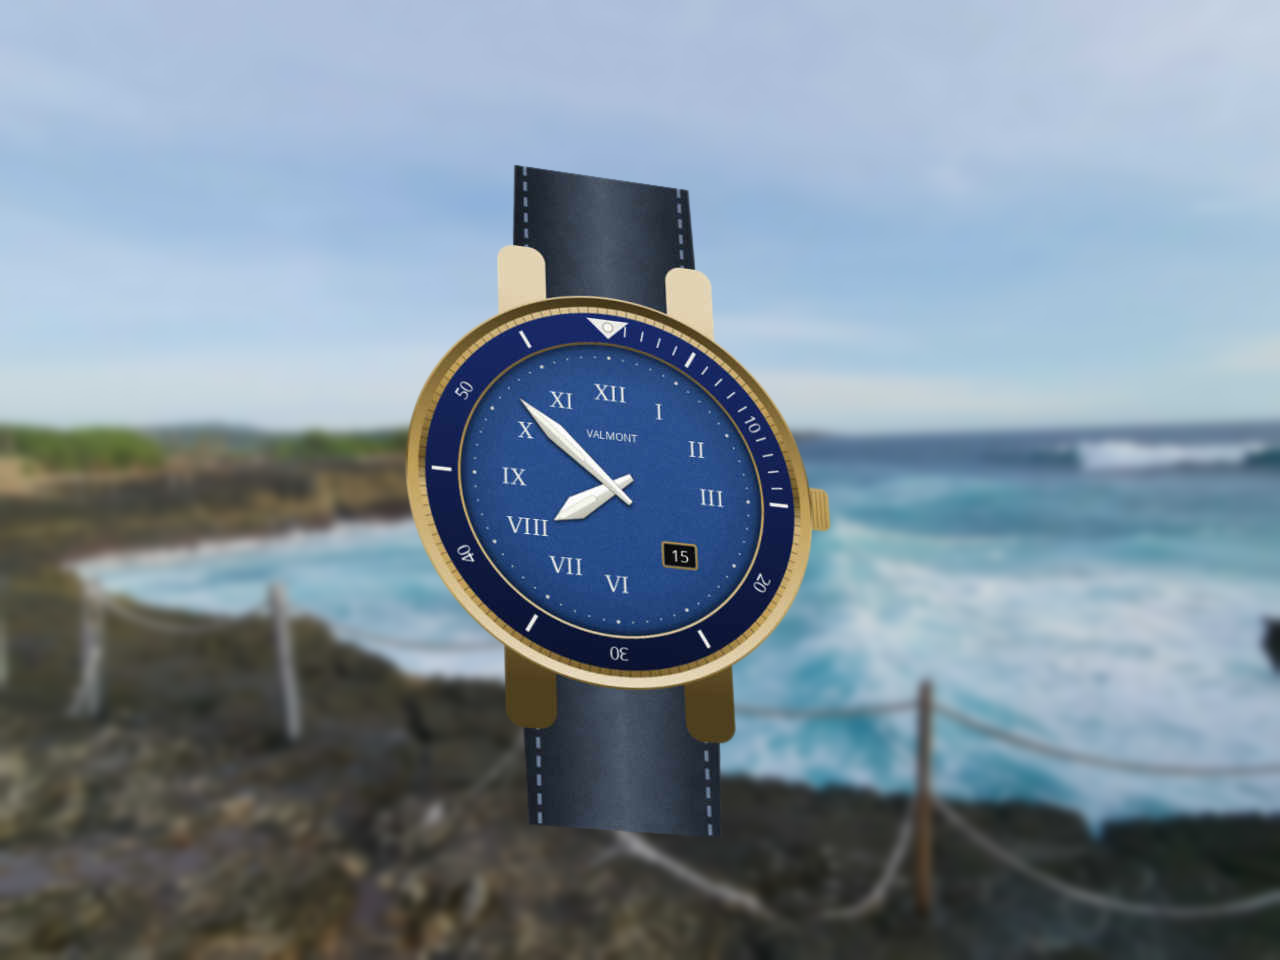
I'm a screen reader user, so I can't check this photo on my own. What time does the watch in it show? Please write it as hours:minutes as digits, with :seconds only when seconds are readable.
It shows 7:52
